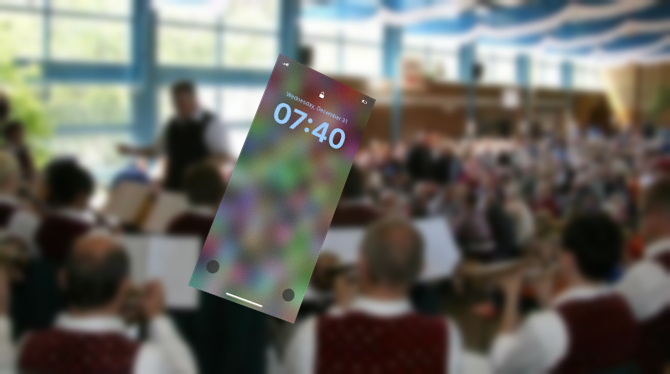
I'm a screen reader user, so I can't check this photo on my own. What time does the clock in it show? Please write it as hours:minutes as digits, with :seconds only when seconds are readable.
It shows 7:40
